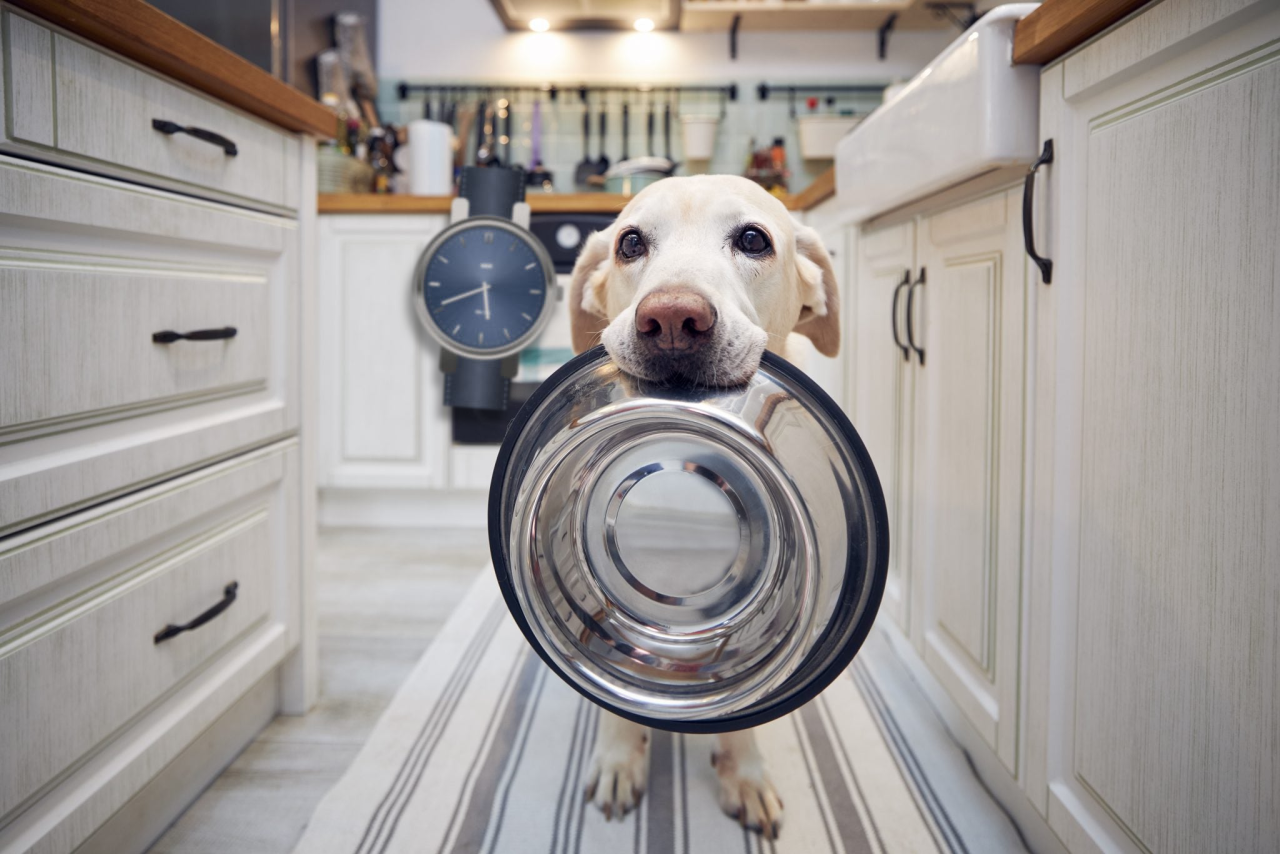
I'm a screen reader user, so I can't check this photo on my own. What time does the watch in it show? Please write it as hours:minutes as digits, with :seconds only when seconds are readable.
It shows 5:41
